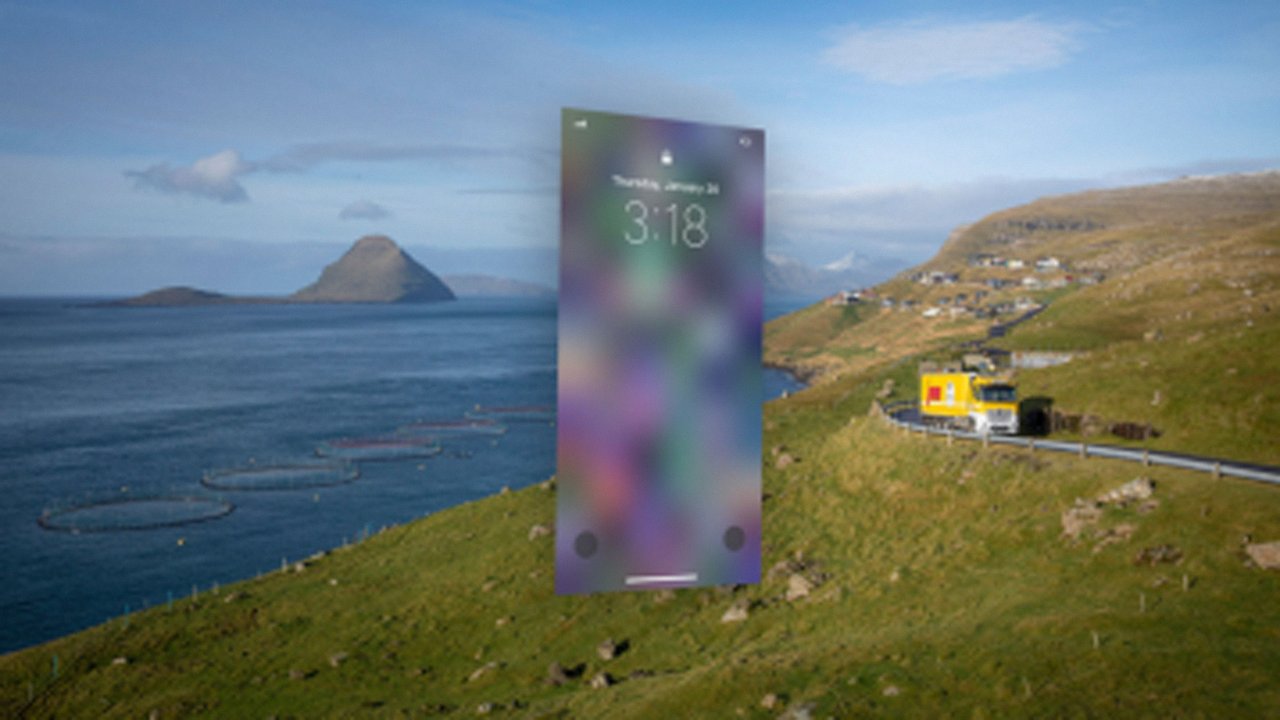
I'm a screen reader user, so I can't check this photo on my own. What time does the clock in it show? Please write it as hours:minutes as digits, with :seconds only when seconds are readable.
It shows 3:18
